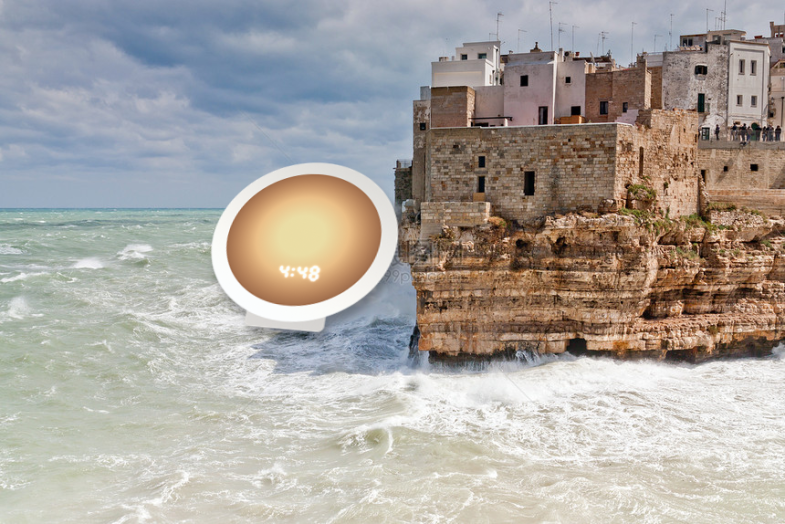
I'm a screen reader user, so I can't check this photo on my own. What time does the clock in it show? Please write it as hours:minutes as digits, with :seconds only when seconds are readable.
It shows 4:48
